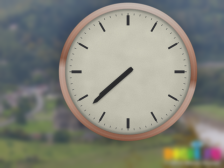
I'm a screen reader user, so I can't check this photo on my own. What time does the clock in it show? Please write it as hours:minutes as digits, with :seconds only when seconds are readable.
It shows 7:38
